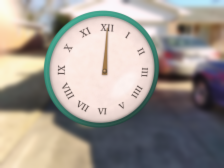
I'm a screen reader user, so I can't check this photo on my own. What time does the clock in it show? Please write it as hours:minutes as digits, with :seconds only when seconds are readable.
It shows 12:00
